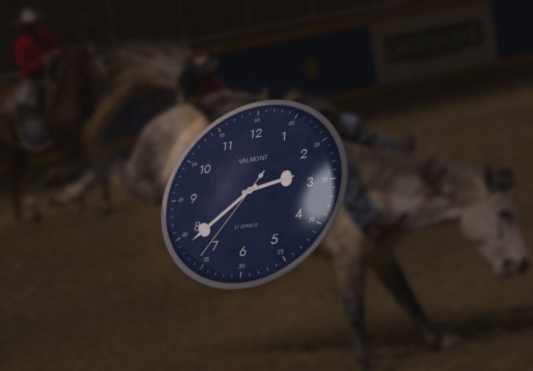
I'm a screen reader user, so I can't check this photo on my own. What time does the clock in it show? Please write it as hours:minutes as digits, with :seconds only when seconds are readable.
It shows 2:38:36
